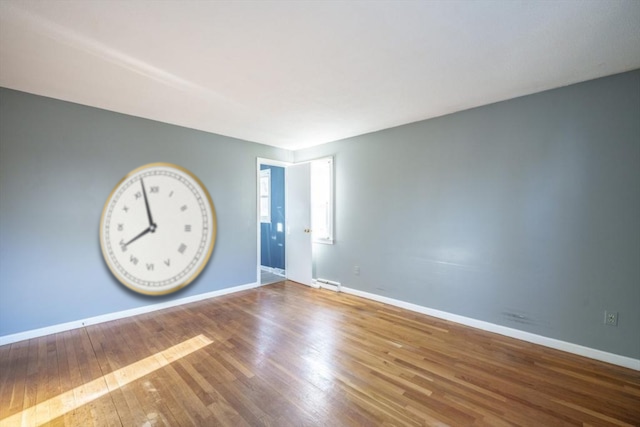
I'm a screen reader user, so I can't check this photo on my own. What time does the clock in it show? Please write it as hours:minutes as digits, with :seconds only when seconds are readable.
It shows 7:57
